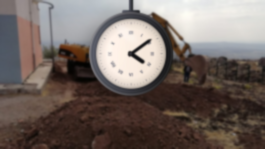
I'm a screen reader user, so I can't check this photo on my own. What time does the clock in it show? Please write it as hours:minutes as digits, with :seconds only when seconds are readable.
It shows 4:09
